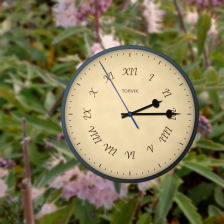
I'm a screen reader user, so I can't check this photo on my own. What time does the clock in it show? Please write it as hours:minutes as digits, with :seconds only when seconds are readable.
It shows 2:14:55
